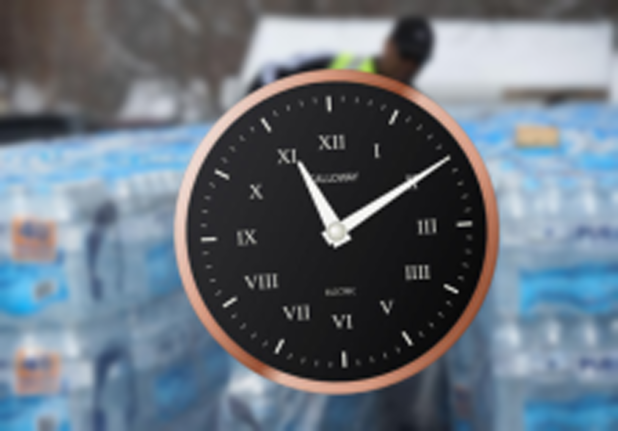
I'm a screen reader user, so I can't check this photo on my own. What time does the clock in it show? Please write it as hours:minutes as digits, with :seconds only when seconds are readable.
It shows 11:10
